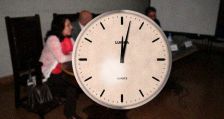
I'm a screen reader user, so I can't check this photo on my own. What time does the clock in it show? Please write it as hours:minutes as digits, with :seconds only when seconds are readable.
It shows 12:02
